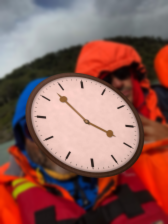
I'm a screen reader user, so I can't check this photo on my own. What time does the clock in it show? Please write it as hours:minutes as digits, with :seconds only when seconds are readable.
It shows 3:53
